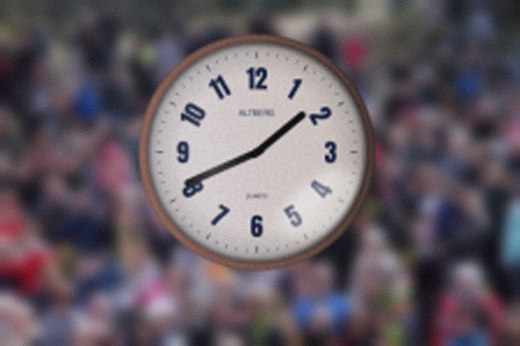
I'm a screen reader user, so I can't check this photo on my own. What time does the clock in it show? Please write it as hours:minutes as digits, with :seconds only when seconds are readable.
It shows 1:41
